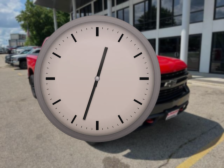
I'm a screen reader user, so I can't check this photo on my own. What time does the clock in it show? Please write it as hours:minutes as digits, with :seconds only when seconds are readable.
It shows 12:33
